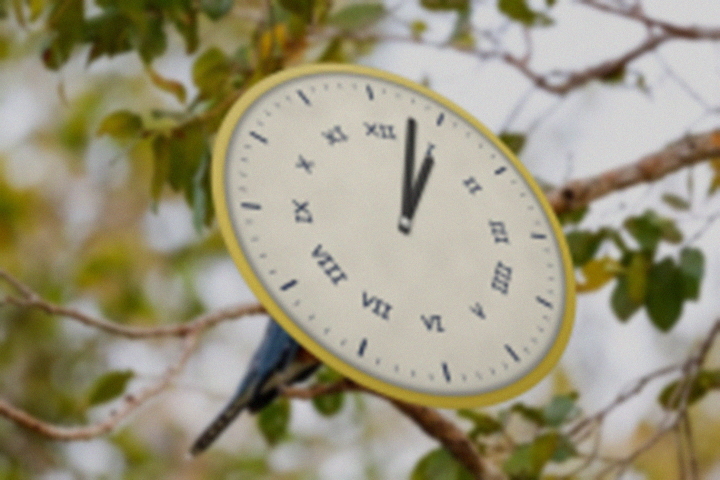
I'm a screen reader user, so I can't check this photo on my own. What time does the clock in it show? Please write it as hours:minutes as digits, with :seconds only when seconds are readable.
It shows 1:03
